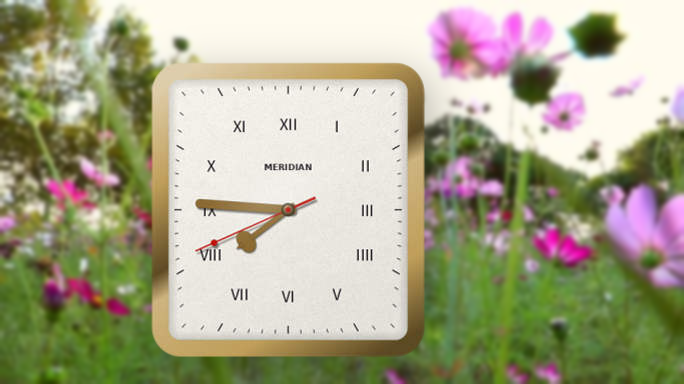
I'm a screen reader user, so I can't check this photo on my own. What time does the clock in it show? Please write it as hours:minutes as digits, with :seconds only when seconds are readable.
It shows 7:45:41
